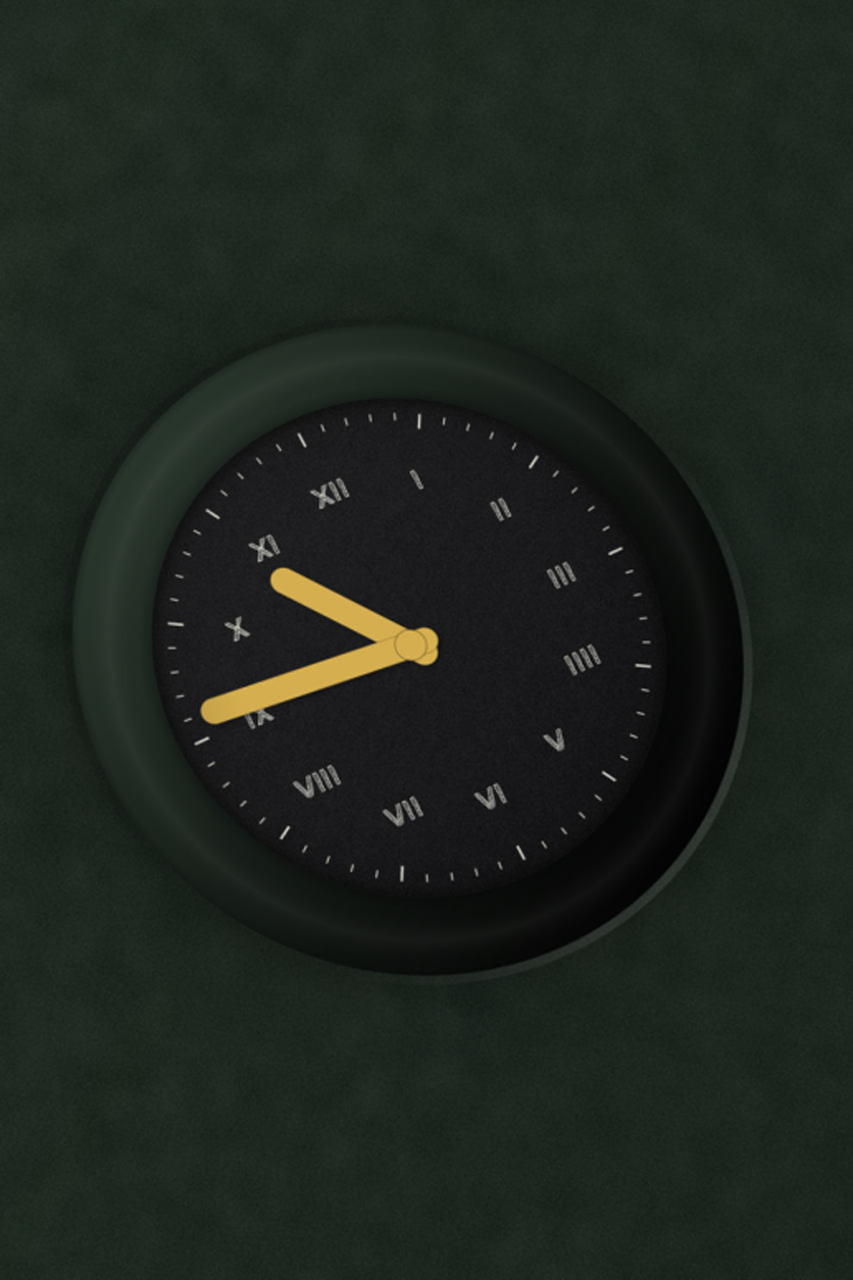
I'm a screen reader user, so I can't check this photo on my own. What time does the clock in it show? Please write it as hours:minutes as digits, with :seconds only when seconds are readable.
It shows 10:46
